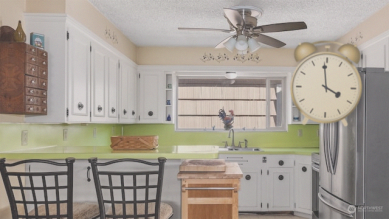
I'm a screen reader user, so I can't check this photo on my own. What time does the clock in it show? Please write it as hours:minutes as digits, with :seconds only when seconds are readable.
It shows 3:59
